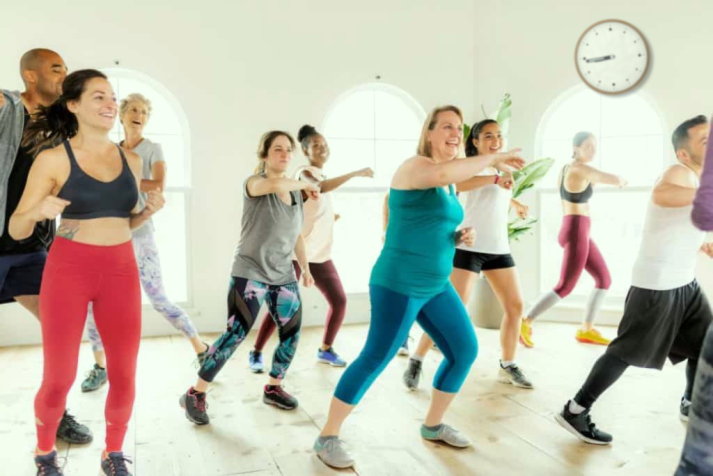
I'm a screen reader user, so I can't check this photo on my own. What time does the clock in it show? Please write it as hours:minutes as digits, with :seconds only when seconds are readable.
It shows 8:44
